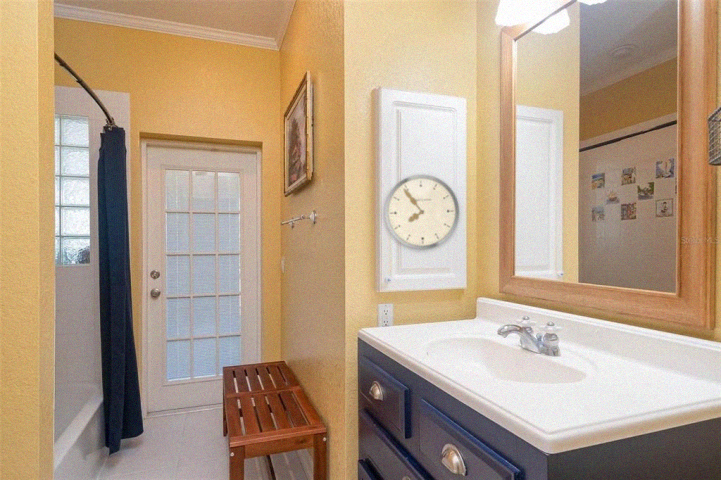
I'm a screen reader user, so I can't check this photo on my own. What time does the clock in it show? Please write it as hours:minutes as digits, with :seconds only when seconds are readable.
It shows 7:54
